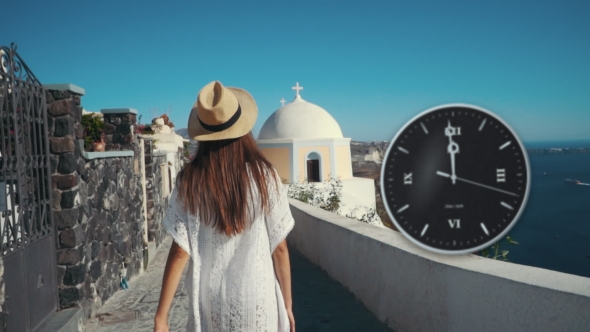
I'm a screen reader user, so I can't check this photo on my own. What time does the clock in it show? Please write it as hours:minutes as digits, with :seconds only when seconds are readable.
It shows 11:59:18
